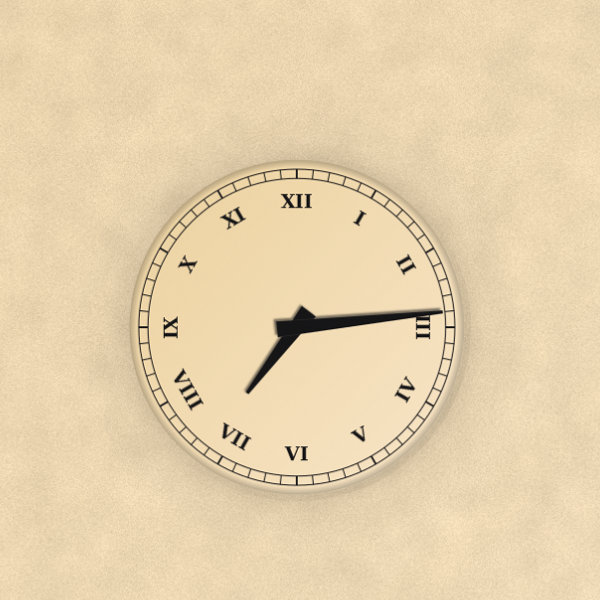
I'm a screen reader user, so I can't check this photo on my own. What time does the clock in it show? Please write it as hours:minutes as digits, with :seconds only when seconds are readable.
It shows 7:14
